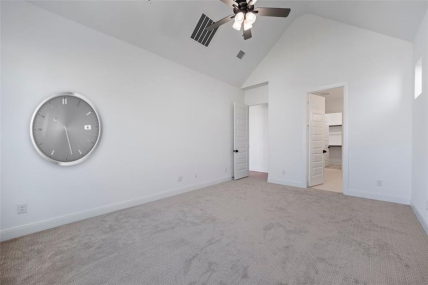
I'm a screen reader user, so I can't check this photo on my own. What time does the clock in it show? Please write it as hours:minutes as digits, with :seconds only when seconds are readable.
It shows 10:28
